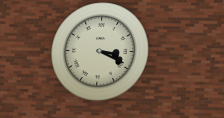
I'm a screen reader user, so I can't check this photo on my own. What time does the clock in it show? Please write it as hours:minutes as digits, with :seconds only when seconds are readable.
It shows 3:19
